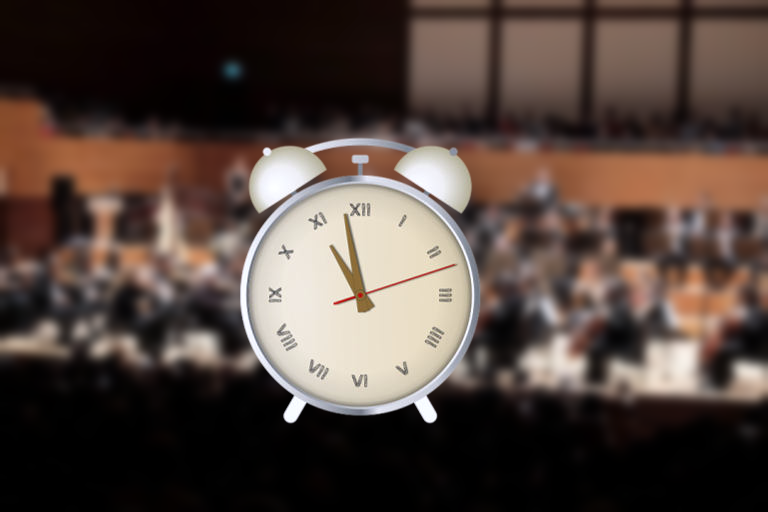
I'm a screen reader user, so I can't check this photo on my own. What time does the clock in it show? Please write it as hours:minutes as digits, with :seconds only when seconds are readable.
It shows 10:58:12
